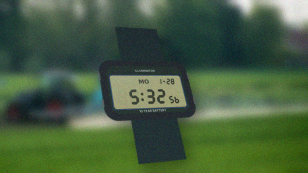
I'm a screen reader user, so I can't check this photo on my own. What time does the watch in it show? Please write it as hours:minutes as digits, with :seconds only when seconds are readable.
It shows 5:32:56
